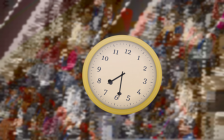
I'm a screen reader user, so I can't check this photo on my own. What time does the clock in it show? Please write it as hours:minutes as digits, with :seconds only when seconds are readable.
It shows 7:29
